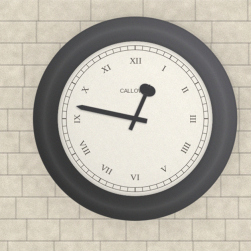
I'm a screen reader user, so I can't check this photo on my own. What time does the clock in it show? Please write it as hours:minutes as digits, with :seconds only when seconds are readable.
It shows 12:47
